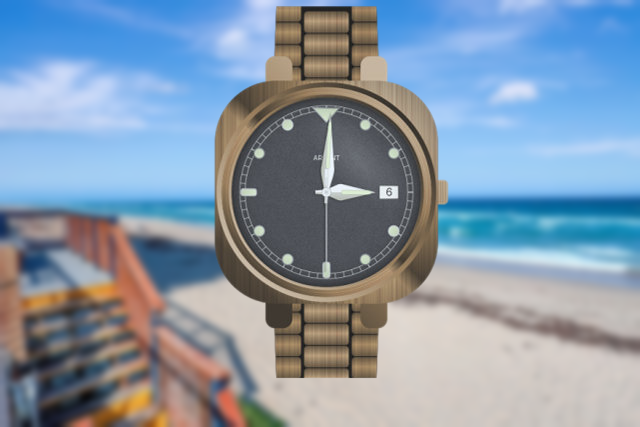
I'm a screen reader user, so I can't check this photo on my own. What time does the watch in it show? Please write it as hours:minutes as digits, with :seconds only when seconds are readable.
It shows 3:00:30
